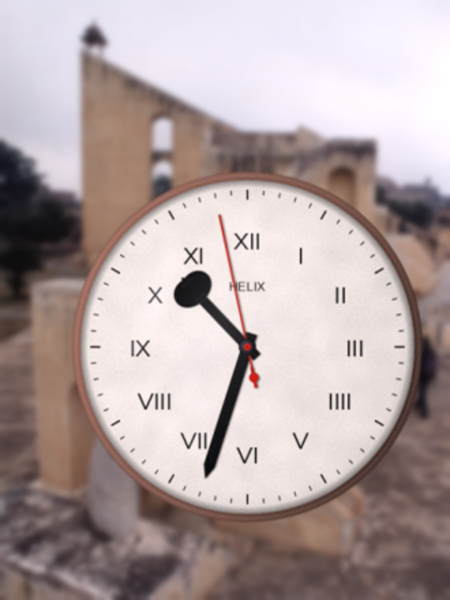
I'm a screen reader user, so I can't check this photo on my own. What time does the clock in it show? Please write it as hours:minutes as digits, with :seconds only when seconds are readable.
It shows 10:32:58
